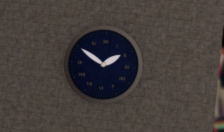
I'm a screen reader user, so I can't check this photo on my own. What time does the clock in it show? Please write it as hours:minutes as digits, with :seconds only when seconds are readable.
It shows 1:50
